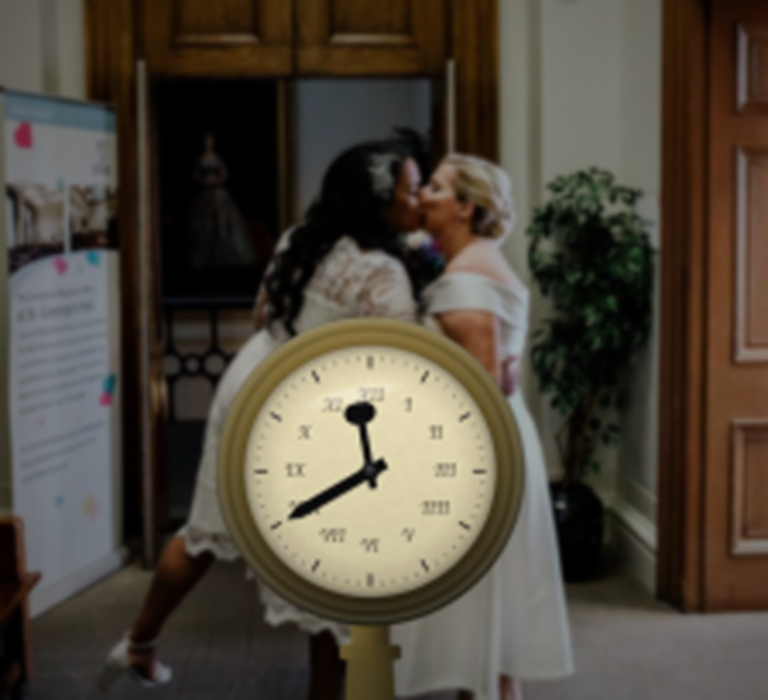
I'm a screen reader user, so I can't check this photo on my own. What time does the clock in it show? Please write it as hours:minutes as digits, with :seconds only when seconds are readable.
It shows 11:40
